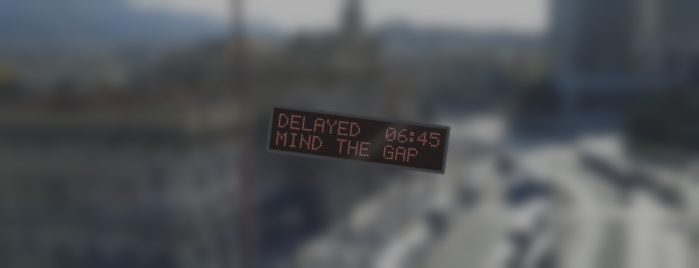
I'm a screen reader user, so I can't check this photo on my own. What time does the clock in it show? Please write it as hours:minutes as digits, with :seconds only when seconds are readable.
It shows 6:45
